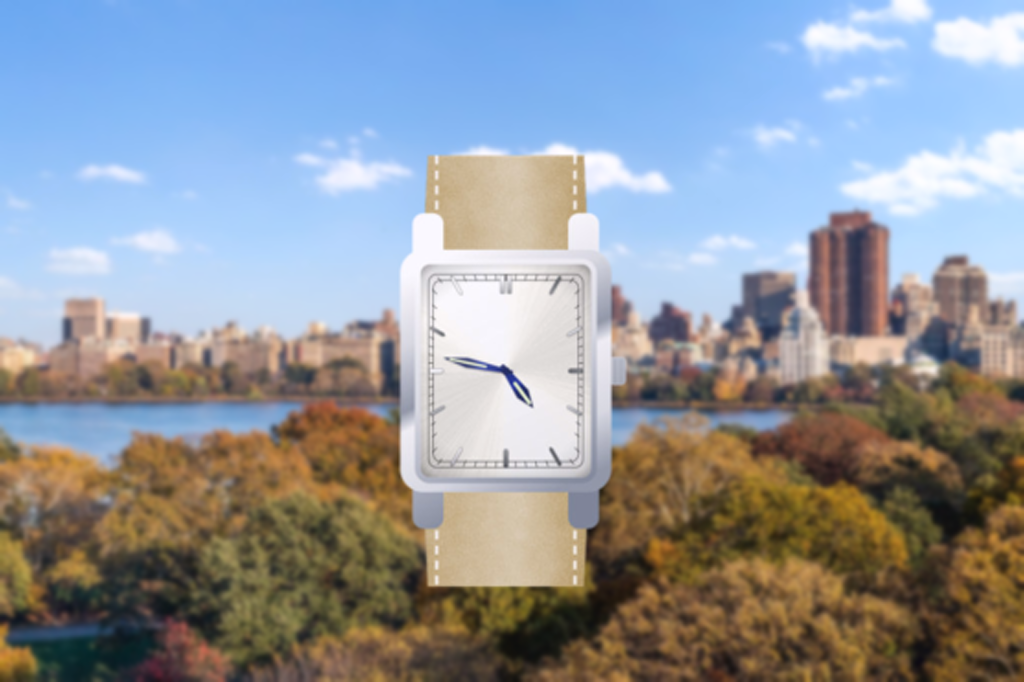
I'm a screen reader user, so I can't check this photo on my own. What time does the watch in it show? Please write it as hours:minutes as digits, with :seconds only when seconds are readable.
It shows 4:47
